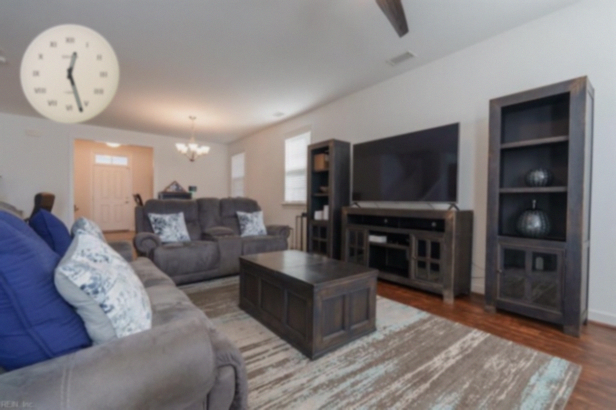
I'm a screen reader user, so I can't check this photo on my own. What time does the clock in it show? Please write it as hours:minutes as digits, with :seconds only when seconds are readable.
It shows 12:27
